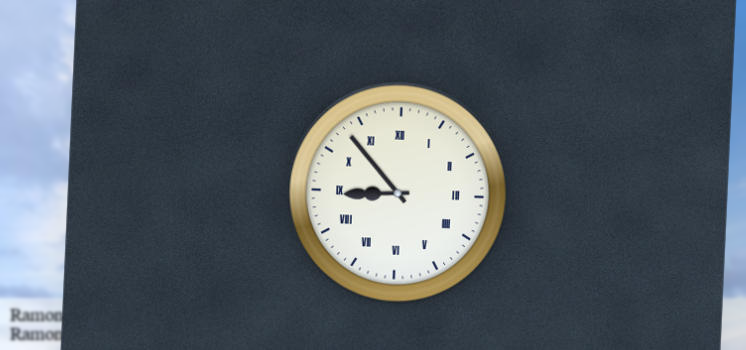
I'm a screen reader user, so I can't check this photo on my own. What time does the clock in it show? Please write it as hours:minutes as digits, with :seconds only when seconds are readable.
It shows 8:53
